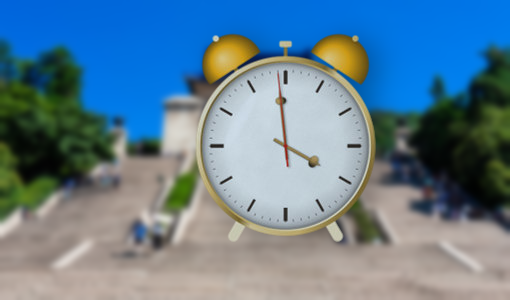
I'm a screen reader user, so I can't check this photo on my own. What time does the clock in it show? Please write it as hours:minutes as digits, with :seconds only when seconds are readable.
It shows 3:58:59
